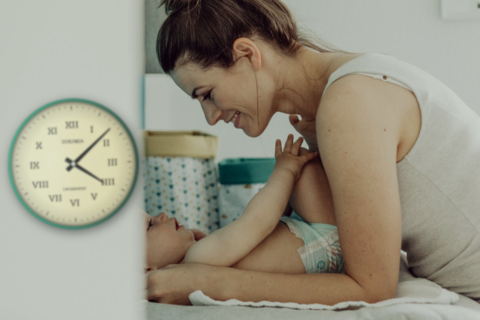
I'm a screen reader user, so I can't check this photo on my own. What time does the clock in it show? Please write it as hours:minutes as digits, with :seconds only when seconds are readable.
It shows 4:08
